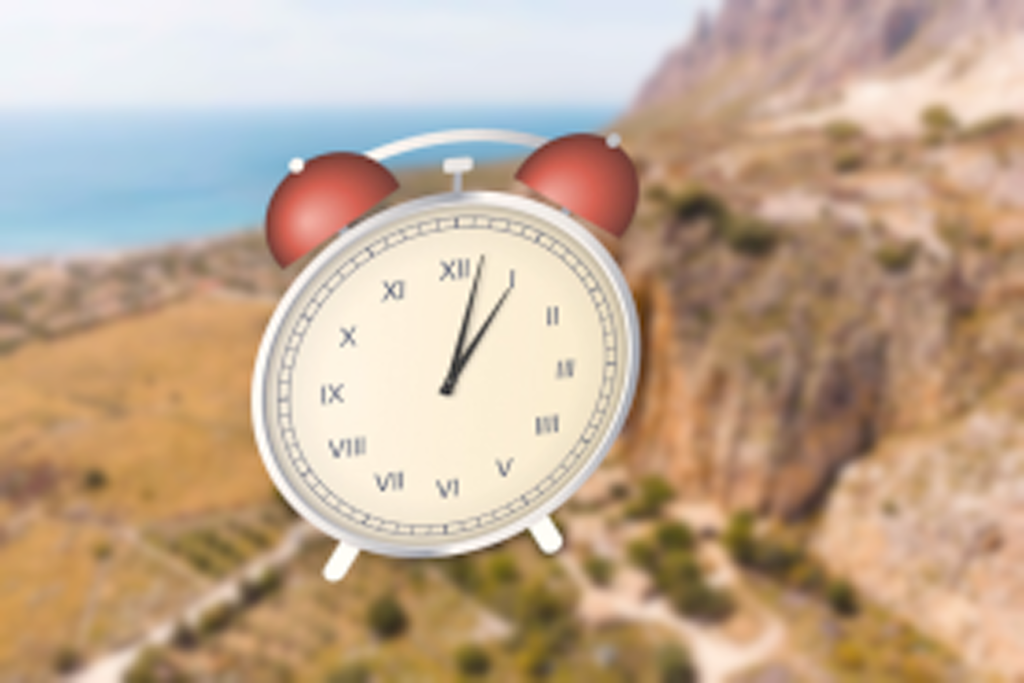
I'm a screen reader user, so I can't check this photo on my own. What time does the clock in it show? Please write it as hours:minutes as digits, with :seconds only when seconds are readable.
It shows 1:02
